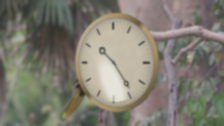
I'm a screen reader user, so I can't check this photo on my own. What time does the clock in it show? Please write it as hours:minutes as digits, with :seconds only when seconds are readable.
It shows 10:24
